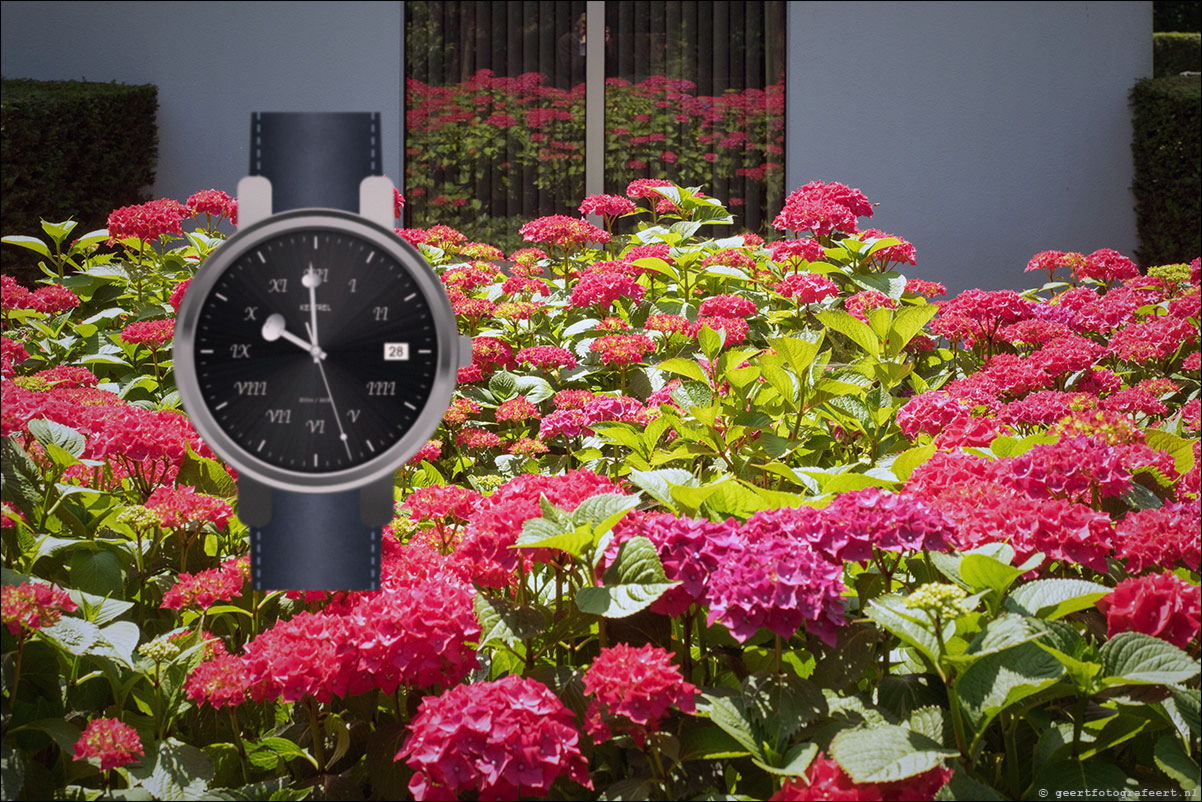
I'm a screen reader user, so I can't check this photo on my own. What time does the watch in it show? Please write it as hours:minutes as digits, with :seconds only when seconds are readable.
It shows 9:59:27
